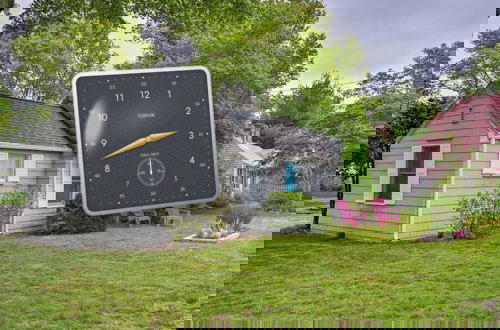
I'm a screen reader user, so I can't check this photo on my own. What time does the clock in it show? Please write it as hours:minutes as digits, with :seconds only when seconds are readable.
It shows 2:42
